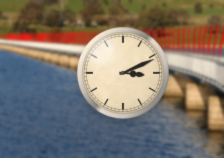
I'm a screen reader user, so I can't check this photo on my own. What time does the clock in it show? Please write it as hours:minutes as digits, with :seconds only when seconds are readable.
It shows 3:11
